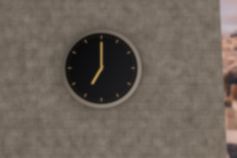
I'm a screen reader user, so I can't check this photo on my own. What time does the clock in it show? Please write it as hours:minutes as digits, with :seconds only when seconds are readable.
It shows 7:00
